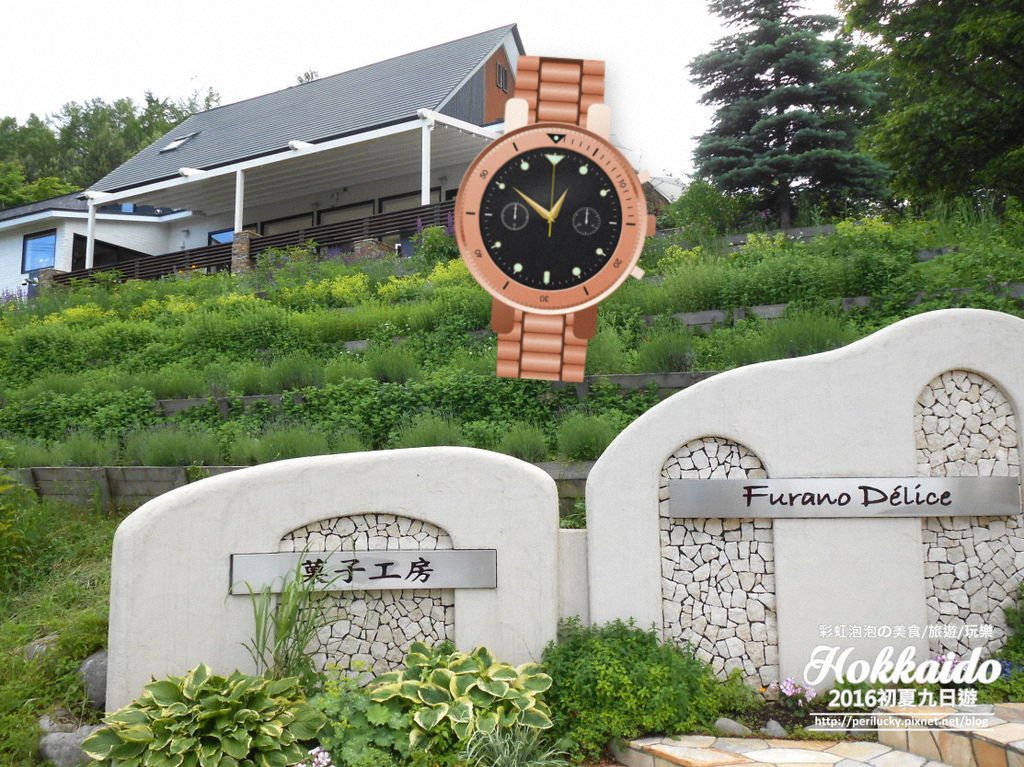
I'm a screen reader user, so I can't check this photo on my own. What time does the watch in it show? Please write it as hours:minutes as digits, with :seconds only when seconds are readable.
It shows 12:51
